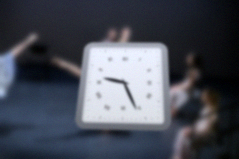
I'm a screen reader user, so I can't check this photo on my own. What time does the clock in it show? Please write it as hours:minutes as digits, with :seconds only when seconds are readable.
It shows 9:26
